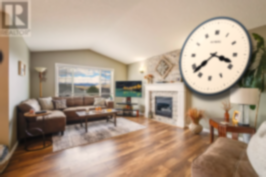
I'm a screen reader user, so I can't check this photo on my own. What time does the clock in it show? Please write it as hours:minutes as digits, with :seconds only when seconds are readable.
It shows 3:38
